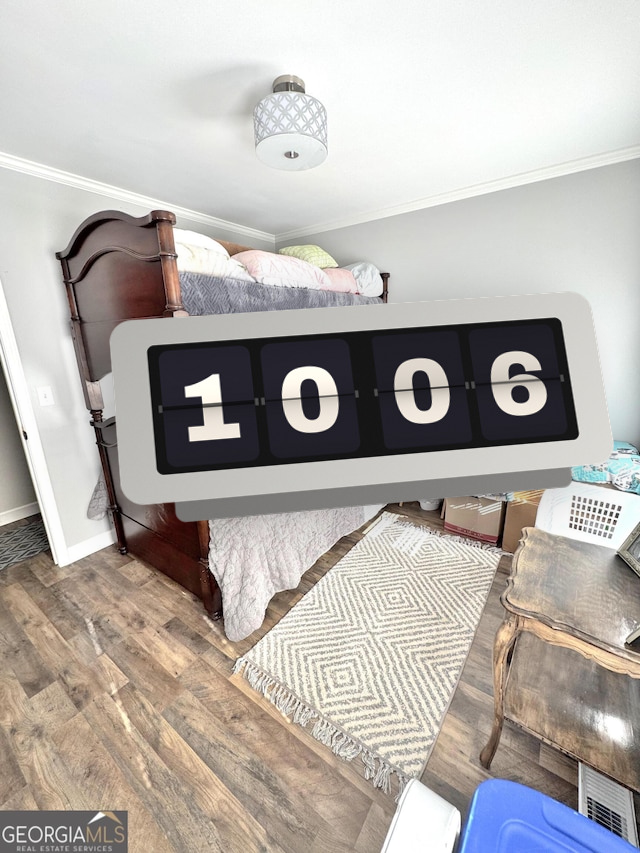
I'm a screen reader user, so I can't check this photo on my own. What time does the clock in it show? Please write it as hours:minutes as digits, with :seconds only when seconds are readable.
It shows 10:06
